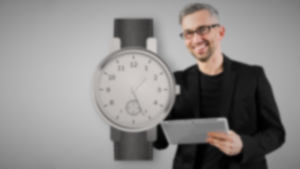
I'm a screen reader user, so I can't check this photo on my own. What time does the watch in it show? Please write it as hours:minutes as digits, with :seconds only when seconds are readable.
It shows 1:26
